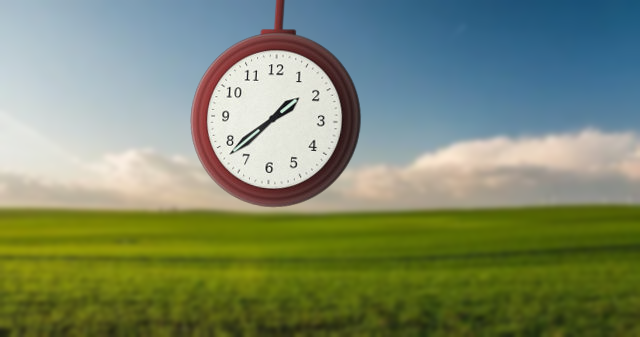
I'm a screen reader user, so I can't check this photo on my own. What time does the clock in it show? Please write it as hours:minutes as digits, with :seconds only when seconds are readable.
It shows 1:38
